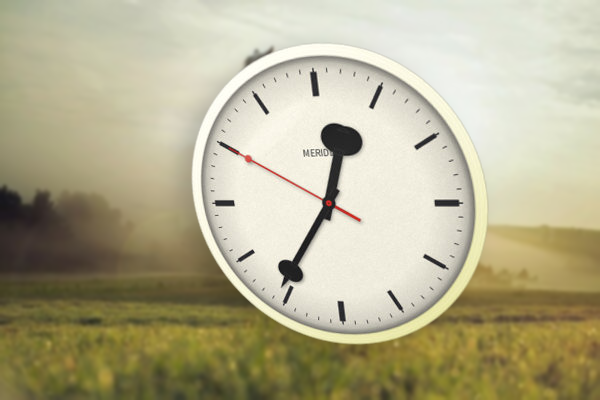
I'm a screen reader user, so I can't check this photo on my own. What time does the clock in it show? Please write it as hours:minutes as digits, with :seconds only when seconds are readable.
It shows 12:35:50
